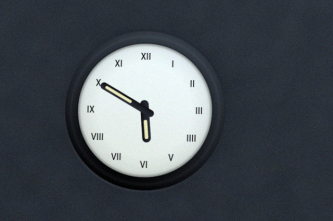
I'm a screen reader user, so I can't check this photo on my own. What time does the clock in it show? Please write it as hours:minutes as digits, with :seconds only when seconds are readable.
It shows 5:50
